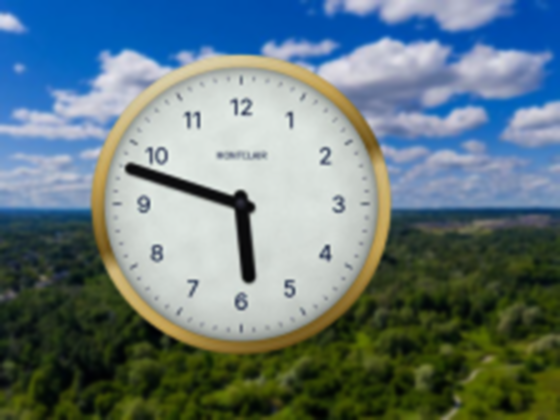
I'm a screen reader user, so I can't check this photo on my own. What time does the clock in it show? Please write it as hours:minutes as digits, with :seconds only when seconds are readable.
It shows 5:48
